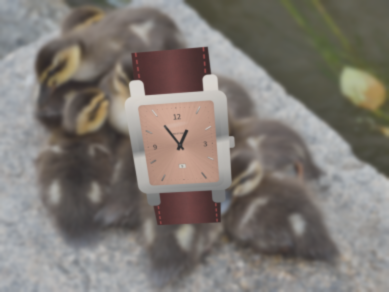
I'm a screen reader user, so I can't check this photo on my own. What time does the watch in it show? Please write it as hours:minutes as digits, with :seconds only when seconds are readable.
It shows 12:55
